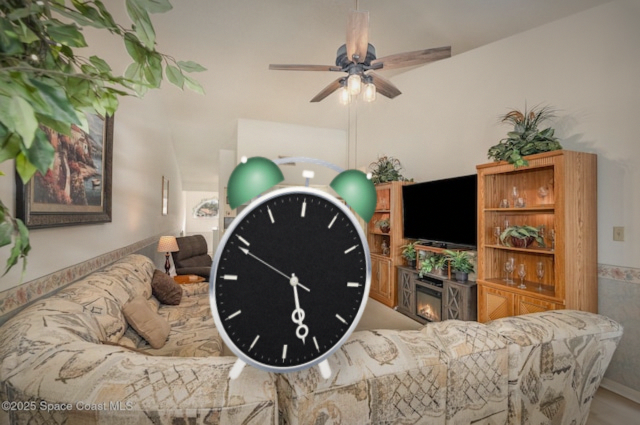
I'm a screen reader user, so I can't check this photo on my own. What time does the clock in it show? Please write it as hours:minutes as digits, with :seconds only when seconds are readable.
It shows 5:26:49
